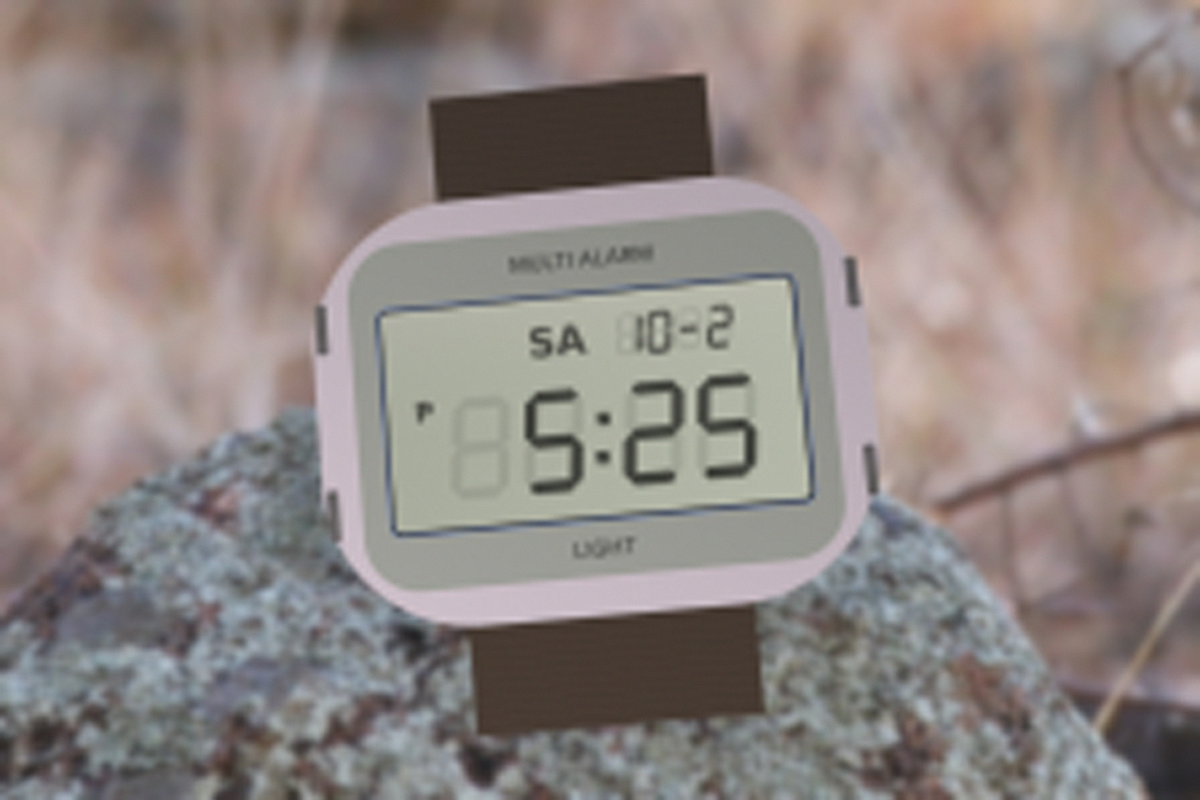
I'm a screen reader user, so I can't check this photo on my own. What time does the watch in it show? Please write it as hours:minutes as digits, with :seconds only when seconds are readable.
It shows 5:25
